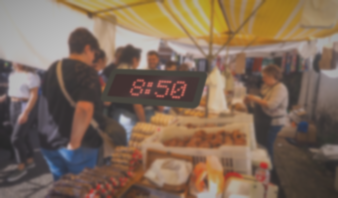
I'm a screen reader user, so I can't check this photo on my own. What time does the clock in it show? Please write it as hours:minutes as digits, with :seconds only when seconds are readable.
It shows 8:50
